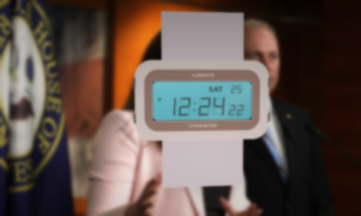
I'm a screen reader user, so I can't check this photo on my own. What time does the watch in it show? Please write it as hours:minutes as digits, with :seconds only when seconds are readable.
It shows 12:24
